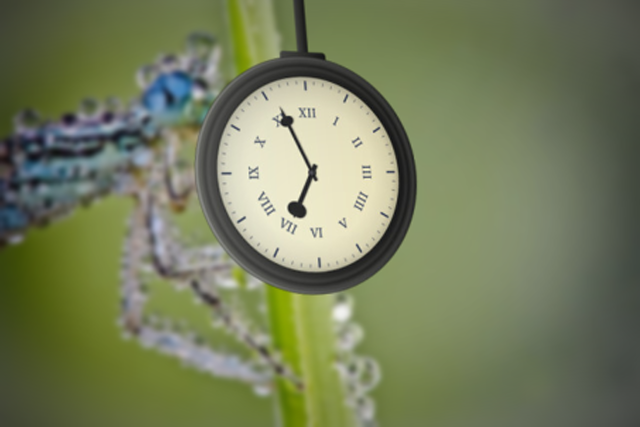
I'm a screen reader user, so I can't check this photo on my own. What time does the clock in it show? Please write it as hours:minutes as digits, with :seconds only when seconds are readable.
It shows 6:56
